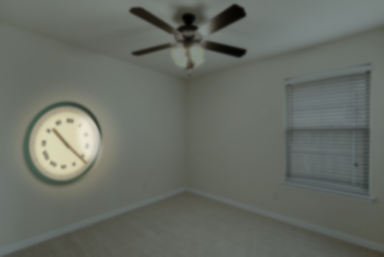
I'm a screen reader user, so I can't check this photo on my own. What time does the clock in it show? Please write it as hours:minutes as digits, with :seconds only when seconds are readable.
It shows 10:21
